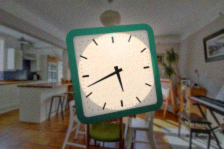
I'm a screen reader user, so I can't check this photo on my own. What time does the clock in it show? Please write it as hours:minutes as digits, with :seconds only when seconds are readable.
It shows 5:42
